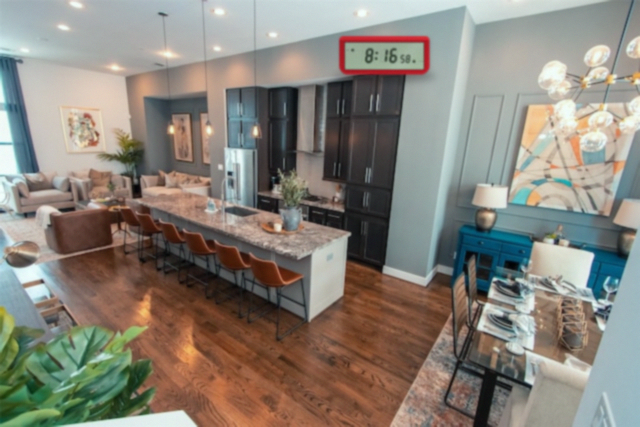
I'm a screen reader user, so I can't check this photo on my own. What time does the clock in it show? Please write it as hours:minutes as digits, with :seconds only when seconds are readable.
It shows 8:16
